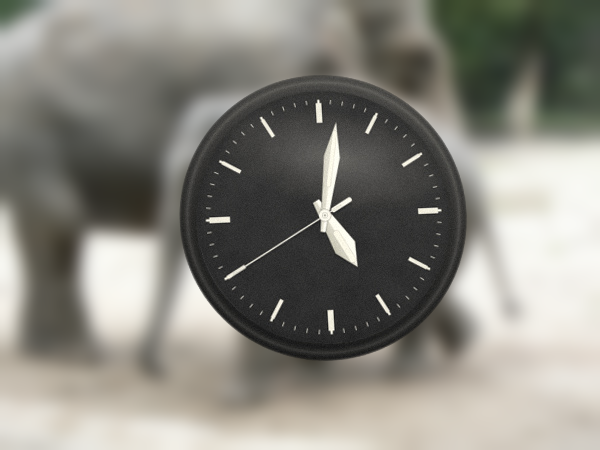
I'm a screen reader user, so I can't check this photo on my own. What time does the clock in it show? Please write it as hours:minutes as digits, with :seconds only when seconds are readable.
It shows 5:01:40
